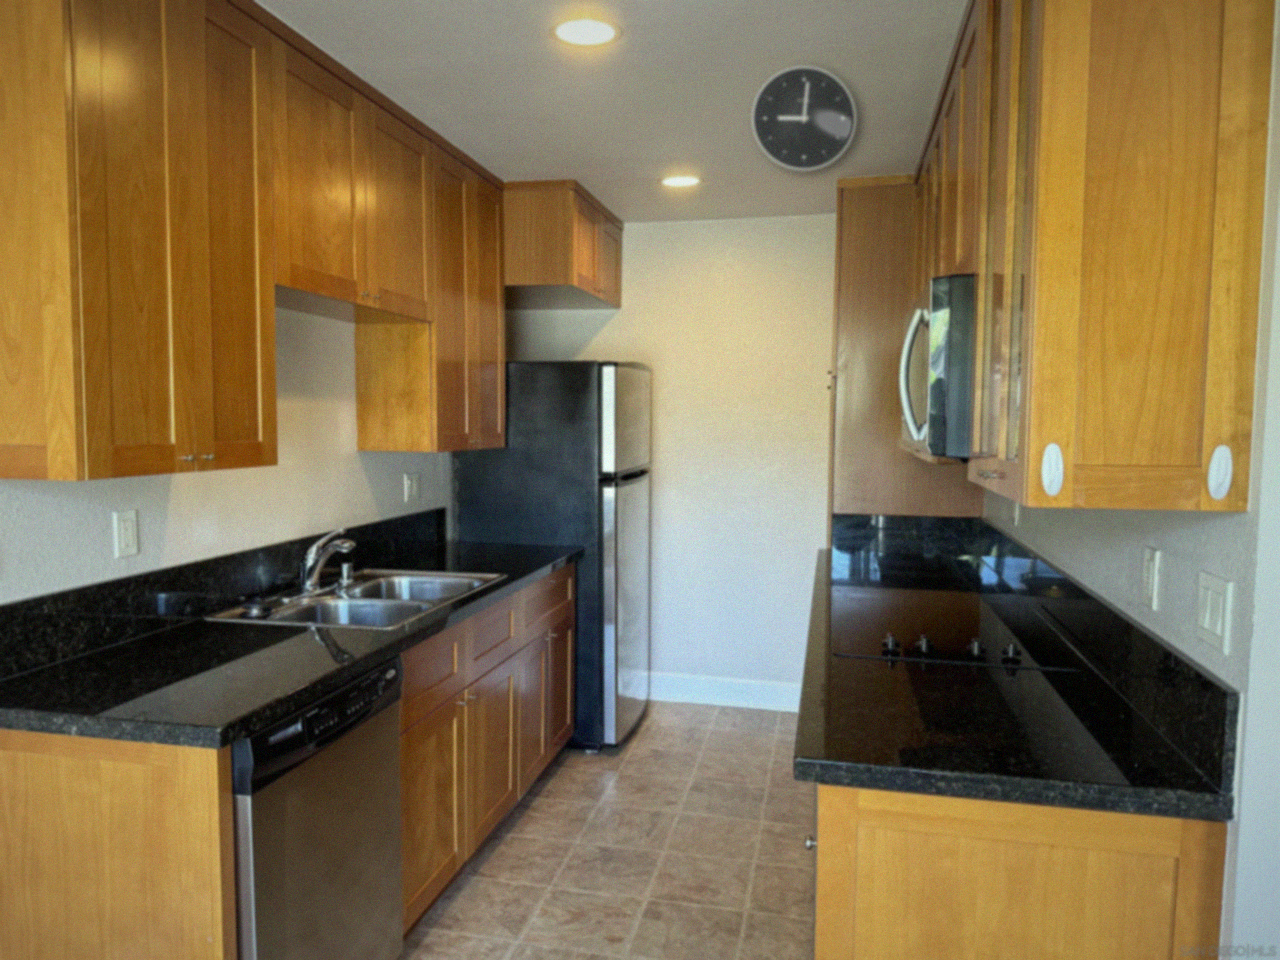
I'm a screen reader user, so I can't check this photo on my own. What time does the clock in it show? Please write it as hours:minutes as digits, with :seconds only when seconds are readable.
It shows 9:01
